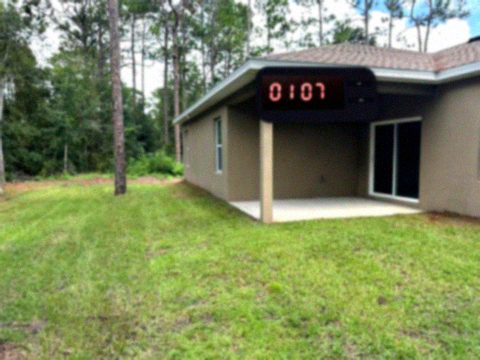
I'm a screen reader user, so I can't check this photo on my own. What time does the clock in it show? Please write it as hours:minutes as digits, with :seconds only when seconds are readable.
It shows 1:07
